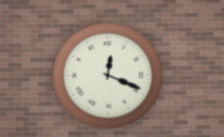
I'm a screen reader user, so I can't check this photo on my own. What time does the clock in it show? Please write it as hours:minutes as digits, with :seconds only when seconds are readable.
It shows 12:19
